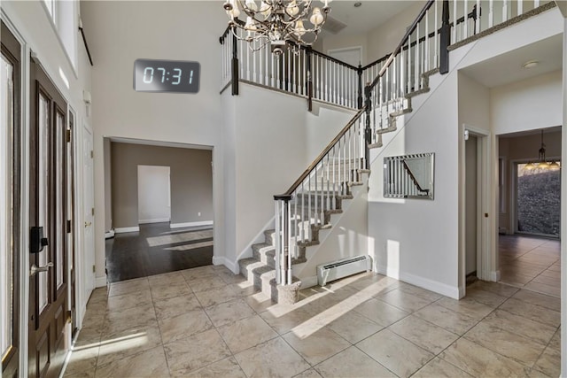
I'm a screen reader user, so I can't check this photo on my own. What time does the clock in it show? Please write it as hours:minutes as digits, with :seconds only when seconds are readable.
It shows 7:31
